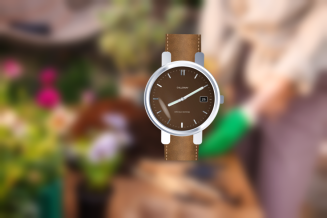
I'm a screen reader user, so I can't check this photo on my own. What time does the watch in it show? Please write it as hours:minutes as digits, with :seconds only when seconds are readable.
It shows 8:10
